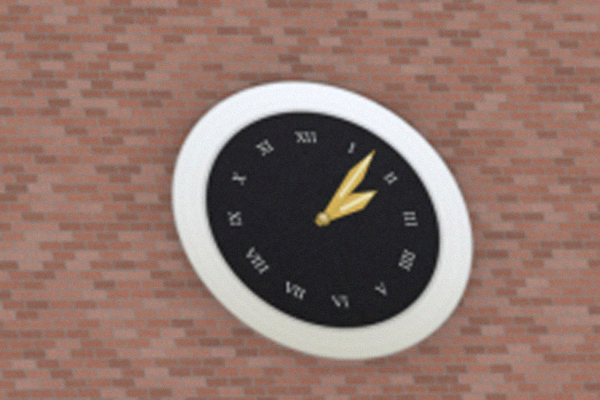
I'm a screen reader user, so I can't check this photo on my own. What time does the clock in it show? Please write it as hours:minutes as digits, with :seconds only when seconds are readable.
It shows 2:07
